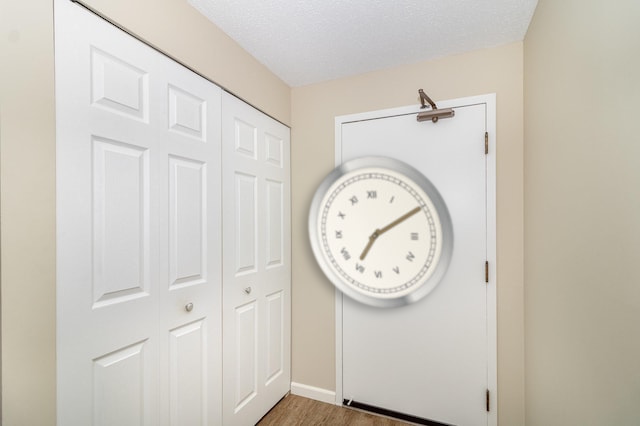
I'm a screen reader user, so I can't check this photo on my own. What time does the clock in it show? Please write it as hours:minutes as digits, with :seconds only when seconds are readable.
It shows 7:10
